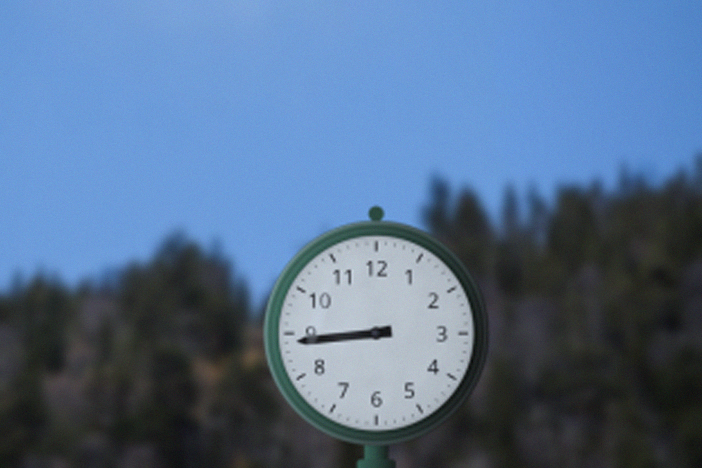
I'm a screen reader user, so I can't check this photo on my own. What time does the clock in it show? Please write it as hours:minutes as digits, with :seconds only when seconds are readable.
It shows 8:44
